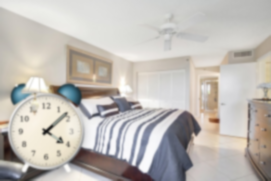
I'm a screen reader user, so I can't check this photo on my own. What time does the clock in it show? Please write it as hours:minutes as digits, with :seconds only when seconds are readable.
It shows 4:08
